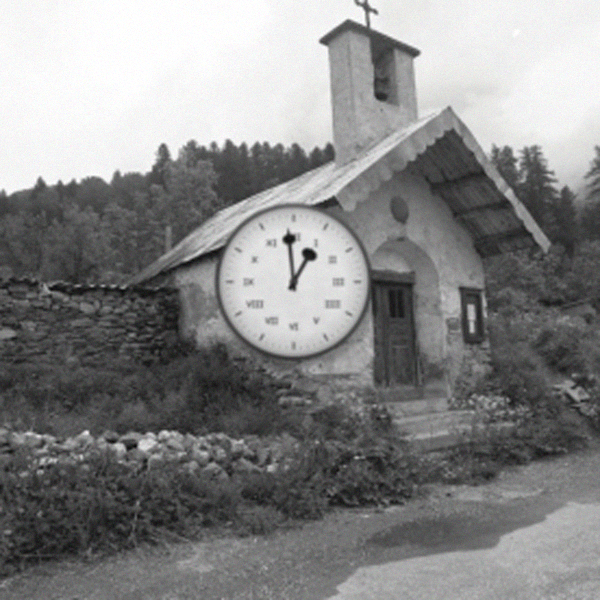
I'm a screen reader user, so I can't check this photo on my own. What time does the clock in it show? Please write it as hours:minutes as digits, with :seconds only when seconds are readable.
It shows 12:59
